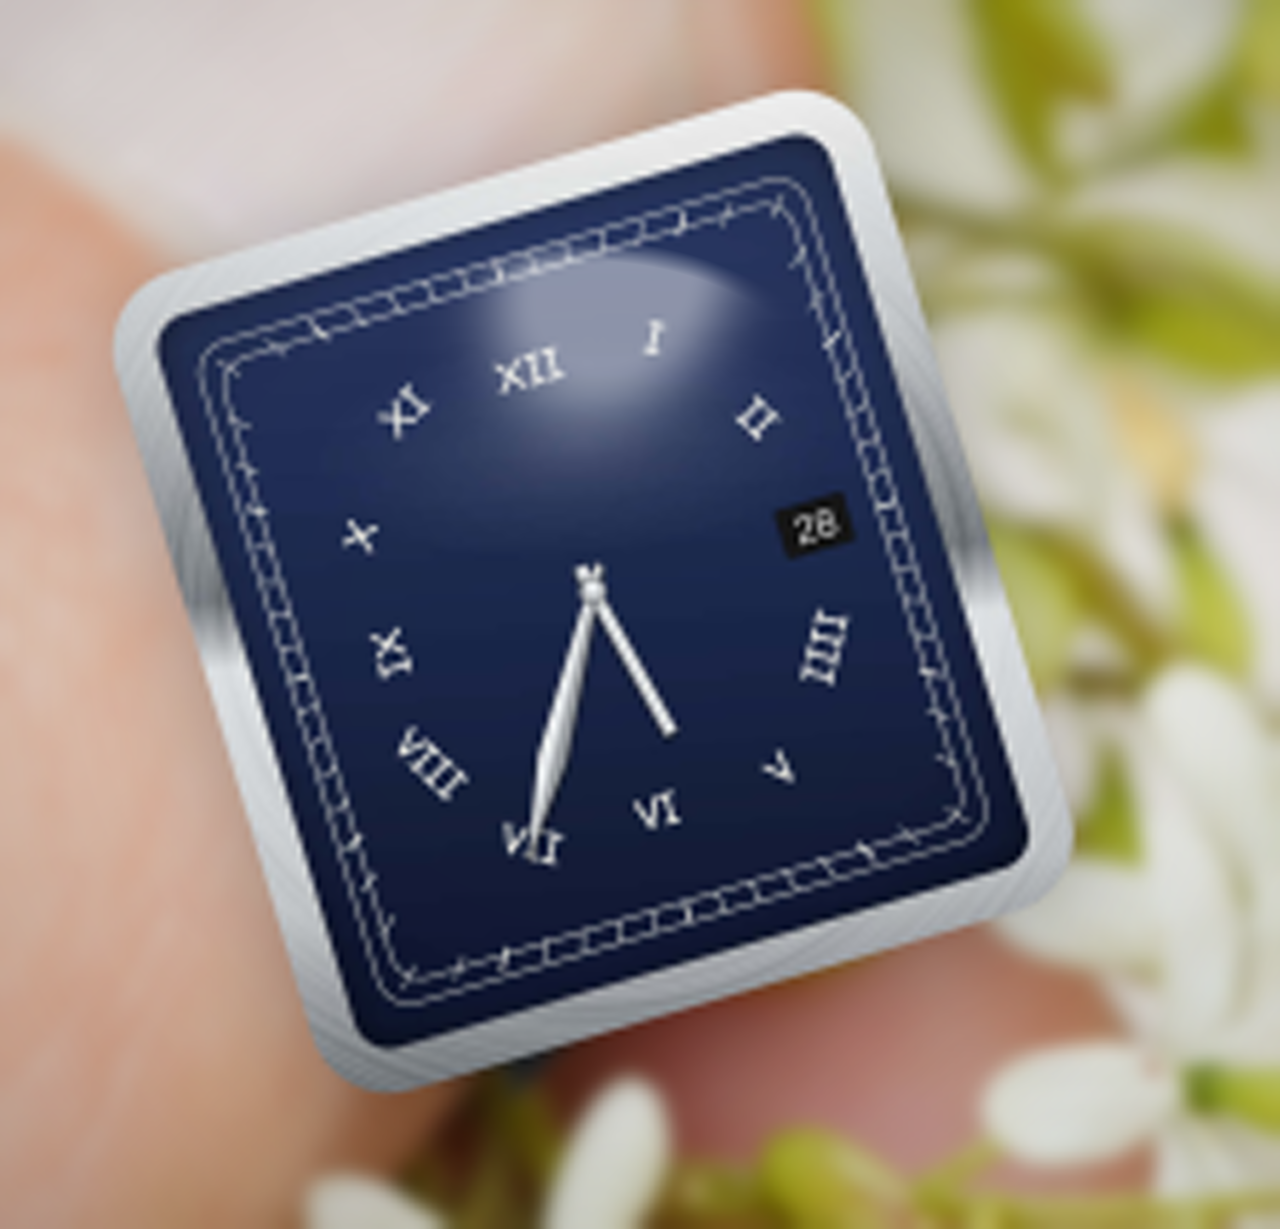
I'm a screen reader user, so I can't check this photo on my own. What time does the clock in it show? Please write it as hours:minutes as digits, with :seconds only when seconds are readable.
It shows 5:35
